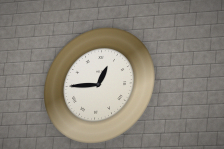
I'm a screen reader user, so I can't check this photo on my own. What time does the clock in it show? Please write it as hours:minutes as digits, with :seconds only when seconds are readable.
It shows 12:45
